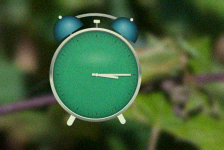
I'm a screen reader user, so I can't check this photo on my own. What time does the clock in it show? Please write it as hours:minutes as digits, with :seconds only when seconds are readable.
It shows 3:15
